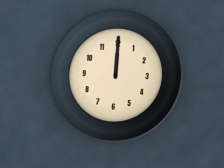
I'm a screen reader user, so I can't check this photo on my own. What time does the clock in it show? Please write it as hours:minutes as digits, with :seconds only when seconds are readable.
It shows 12:00
